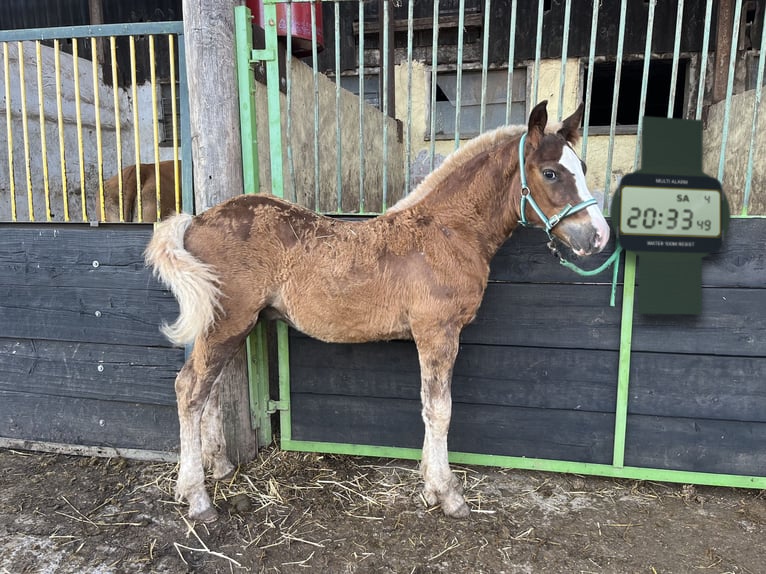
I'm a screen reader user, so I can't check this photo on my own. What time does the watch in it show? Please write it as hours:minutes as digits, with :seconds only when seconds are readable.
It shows 20:33:49
